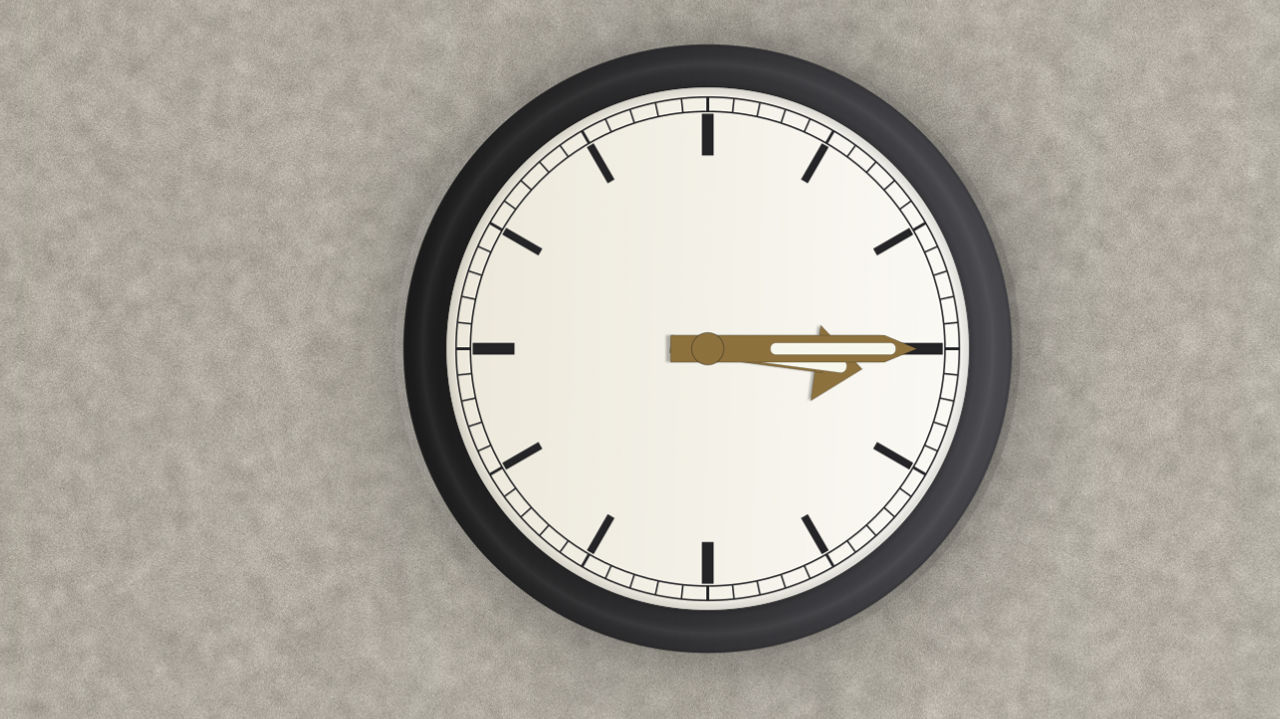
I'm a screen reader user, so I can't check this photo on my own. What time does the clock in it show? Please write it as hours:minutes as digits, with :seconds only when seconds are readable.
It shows 3:15
